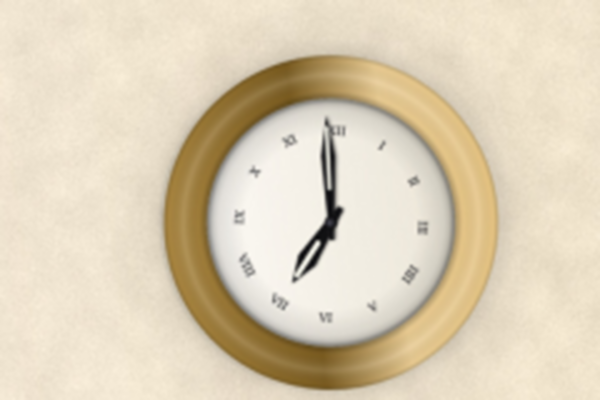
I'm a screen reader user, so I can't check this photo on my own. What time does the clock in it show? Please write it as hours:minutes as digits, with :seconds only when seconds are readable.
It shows 6:59
